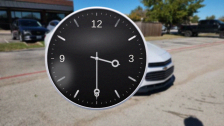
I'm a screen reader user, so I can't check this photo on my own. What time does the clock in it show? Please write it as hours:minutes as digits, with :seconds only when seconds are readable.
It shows 3:30
